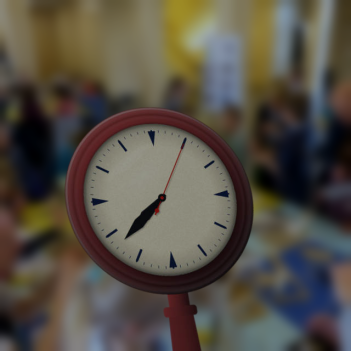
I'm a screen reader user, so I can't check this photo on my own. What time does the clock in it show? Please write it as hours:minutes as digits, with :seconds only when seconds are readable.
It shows 7:38:05
